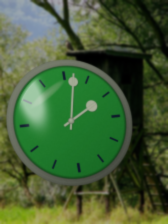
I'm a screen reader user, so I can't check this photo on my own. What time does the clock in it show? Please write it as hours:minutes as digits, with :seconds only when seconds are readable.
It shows 2:02
